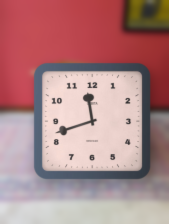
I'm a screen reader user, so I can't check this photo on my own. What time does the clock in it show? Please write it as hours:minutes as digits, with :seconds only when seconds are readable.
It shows 11:42
